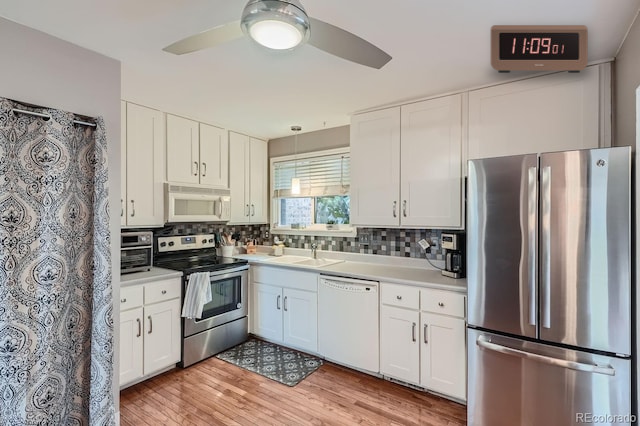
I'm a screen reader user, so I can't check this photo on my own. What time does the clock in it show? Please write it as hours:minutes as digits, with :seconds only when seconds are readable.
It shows 11:09:01
